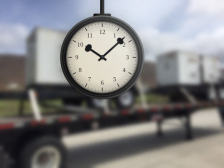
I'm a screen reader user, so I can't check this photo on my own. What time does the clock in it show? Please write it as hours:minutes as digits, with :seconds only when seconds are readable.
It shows 10:08
